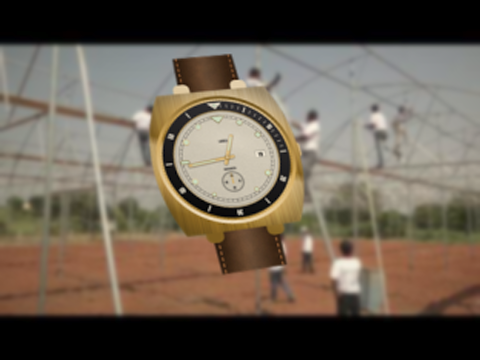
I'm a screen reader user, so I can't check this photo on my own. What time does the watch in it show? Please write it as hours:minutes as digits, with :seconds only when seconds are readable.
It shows 12:44
